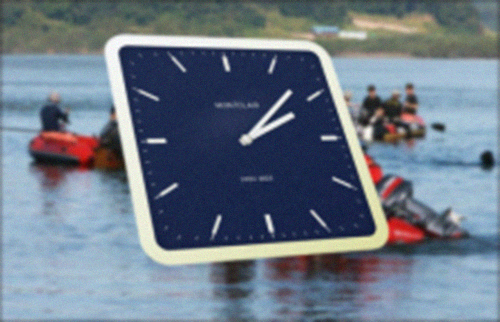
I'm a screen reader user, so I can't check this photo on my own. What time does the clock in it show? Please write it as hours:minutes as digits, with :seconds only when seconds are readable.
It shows 2:08
